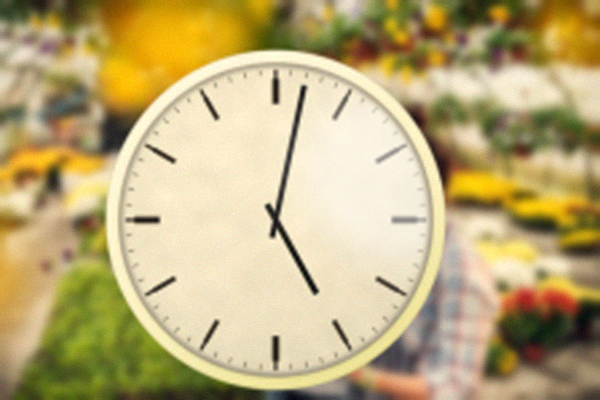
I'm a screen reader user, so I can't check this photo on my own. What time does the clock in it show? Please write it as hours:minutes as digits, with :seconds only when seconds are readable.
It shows 5:02
